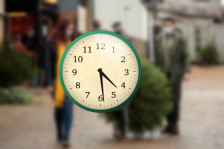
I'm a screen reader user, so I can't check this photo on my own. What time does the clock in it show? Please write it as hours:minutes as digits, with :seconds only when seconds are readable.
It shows 4:29
